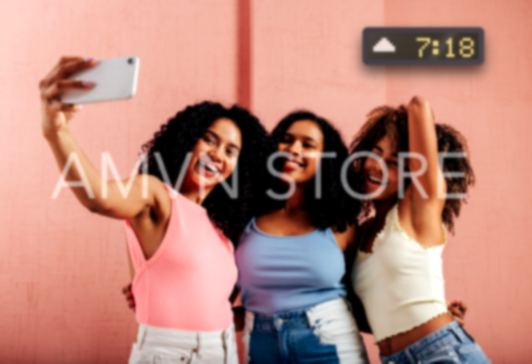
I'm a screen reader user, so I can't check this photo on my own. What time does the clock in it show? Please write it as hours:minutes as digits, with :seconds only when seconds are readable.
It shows 7:18
